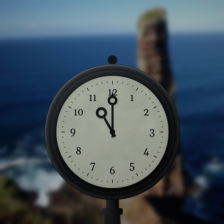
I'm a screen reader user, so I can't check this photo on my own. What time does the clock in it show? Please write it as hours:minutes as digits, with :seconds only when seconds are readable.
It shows 11:00
